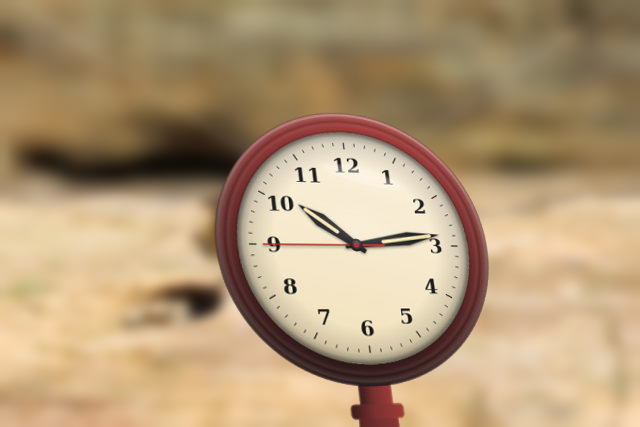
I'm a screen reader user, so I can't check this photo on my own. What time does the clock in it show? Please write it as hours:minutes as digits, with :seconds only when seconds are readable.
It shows 10:13:45
